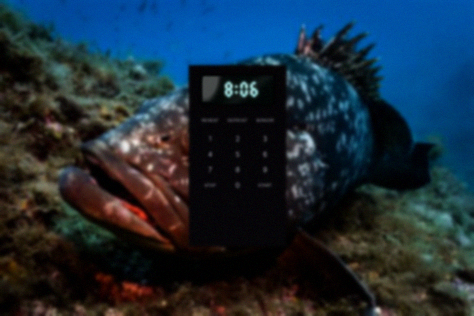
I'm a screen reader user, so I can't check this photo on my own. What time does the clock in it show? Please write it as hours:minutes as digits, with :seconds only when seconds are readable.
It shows 8:06
